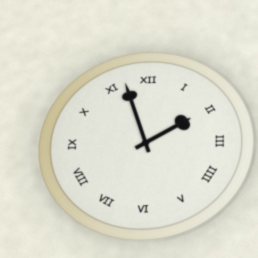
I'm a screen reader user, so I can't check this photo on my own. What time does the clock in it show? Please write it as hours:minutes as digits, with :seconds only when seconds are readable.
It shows 1:57
